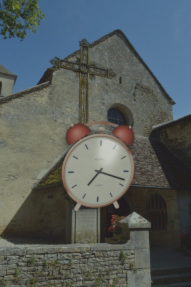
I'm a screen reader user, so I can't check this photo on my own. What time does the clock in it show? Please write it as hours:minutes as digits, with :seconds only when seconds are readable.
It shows 7:18
